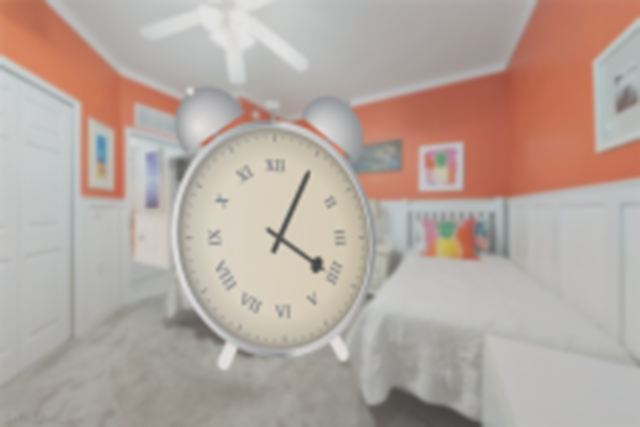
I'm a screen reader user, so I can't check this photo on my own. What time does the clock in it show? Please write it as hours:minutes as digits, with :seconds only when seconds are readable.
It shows 4:05
